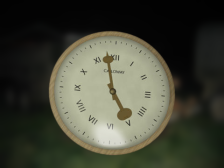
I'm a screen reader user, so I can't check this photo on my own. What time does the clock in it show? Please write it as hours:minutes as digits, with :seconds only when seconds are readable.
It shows 4:58
